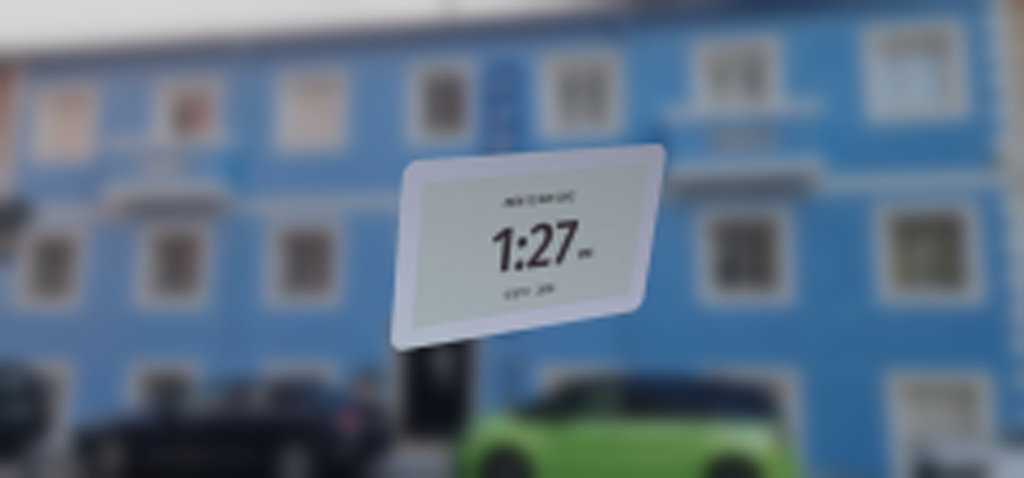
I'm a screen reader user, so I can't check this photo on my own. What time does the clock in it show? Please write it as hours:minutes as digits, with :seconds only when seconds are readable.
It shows 1:27
